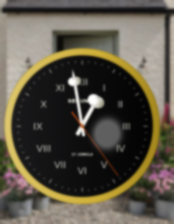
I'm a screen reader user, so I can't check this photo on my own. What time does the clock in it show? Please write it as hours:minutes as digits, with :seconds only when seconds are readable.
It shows 12:58:24
